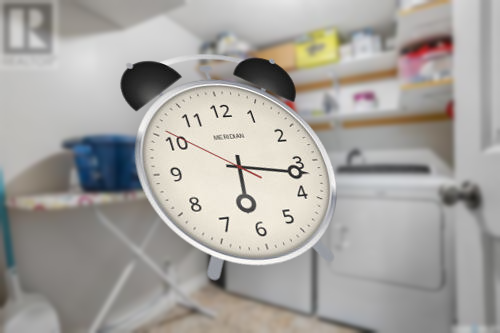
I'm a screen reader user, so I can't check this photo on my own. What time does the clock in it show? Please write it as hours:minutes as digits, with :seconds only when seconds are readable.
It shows 6:16:51
